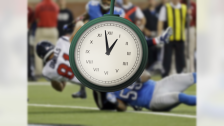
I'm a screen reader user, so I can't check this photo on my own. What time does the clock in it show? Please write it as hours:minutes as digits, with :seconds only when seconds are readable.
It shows 12:58
